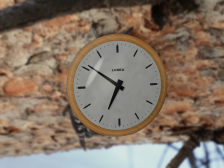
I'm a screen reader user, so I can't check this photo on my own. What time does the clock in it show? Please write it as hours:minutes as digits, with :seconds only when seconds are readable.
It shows 6:51
